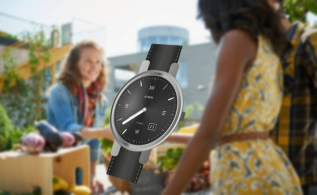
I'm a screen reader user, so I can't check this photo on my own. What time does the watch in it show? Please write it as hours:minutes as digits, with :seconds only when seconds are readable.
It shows 7:38
